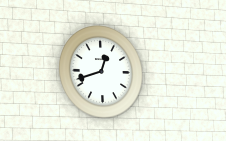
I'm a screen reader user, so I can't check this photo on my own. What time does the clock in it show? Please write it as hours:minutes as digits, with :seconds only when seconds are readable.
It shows 12:42
